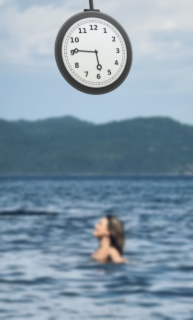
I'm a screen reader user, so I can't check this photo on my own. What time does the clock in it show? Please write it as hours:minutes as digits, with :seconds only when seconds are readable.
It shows 5:46
